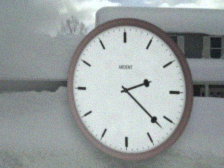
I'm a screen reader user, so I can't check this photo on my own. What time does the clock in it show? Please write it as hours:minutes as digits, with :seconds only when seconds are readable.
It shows 2:22
